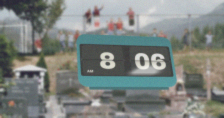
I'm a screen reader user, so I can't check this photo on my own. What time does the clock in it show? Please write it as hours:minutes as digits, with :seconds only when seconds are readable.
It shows 8:06
